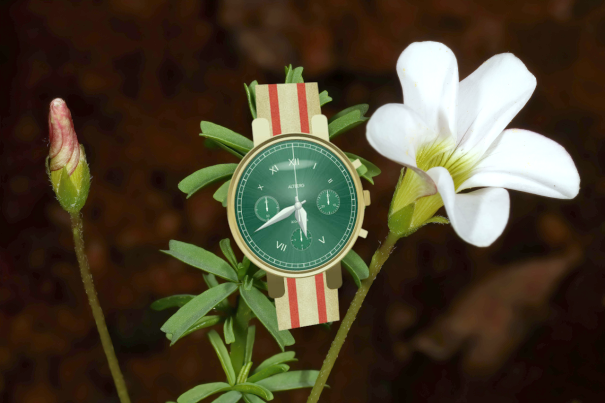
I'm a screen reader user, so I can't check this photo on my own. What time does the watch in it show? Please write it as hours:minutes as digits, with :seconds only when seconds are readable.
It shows 5:41
